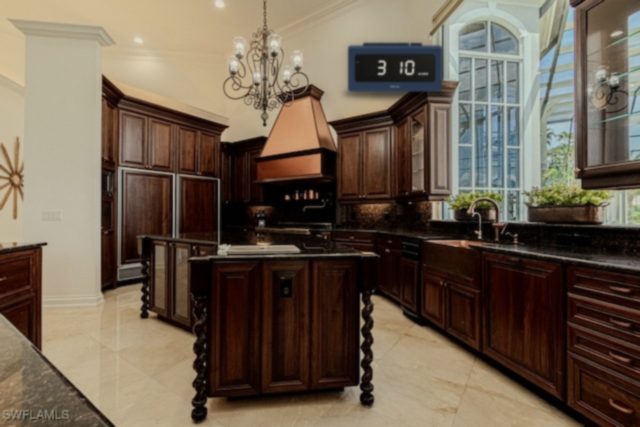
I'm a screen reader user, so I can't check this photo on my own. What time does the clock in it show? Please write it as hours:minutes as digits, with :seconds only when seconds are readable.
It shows 3:10
